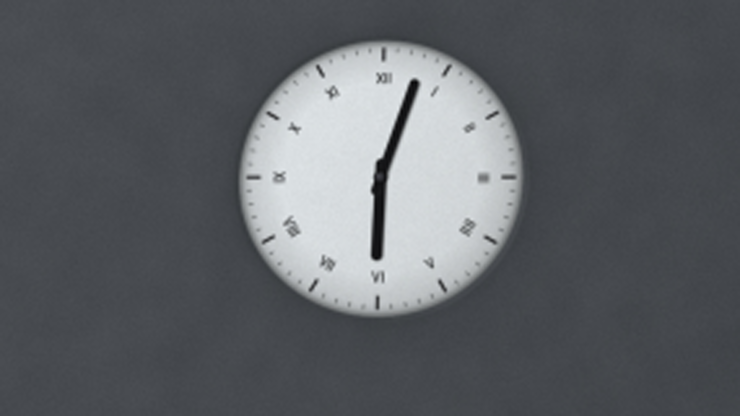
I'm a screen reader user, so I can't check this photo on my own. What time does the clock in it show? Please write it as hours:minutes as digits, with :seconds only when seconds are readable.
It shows 6:03
